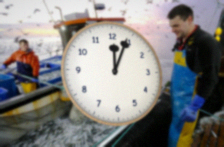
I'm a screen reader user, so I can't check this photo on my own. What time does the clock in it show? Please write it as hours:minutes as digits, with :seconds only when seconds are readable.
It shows 12:04
